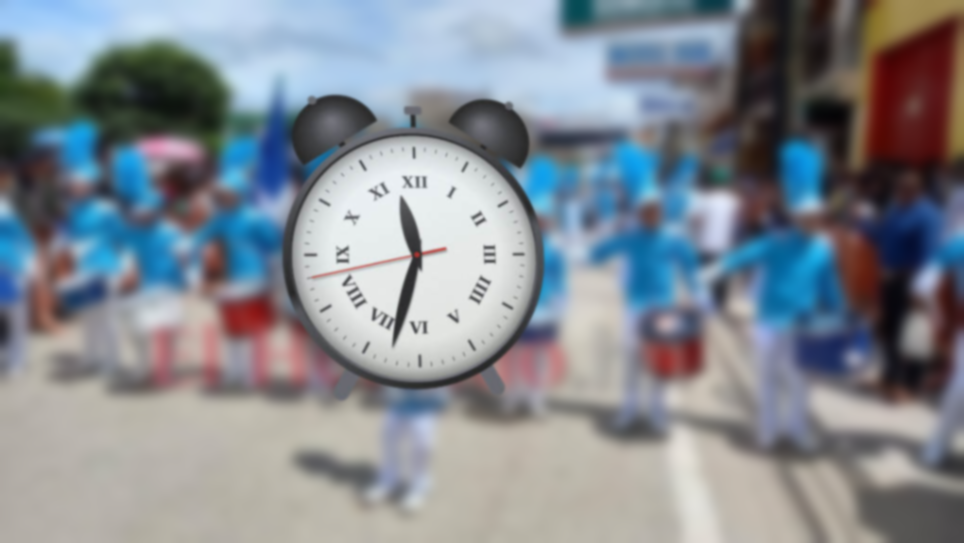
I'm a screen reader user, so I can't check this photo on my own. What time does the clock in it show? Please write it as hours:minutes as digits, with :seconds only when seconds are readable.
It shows 11:32:43
